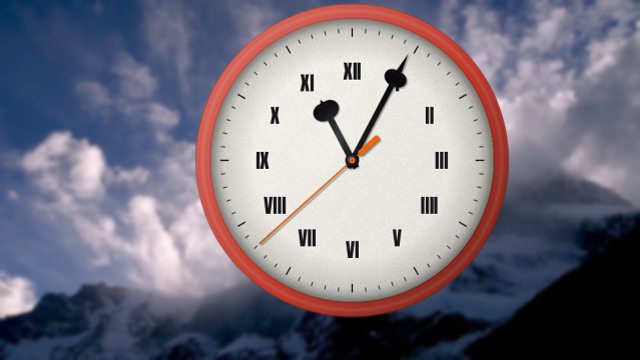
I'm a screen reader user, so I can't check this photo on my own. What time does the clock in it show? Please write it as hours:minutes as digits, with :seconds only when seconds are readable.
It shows 11:04:38
